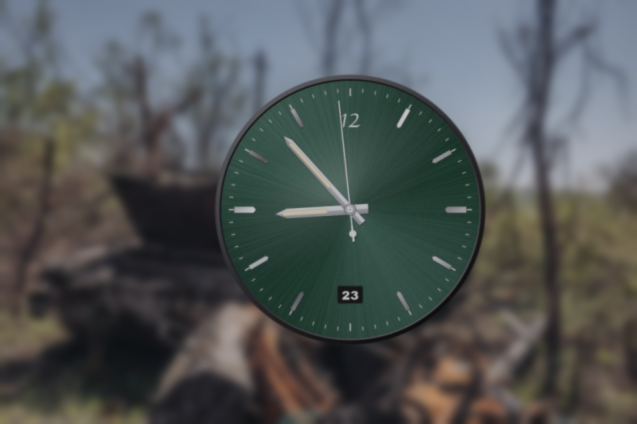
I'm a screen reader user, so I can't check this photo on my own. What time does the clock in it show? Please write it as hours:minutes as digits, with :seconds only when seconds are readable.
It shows 8:52:59
